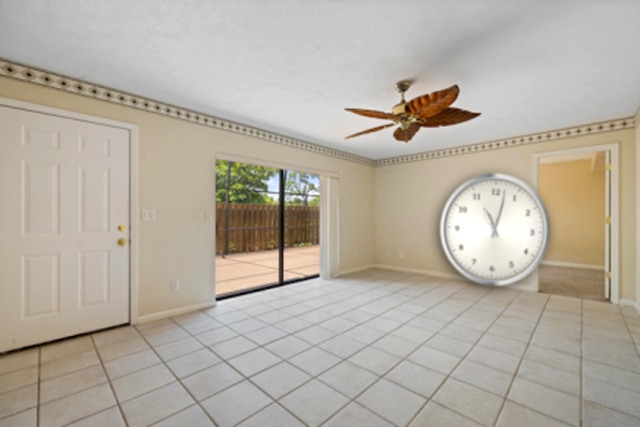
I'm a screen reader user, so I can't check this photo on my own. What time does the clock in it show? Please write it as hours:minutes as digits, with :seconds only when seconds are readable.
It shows 11:02
